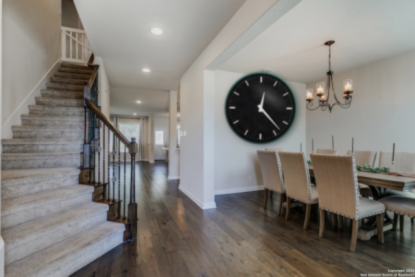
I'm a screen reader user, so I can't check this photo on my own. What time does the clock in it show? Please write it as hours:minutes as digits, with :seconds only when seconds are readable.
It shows 12:23
